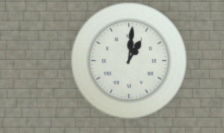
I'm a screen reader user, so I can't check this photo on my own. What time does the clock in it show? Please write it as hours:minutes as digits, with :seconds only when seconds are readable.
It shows 1:01
